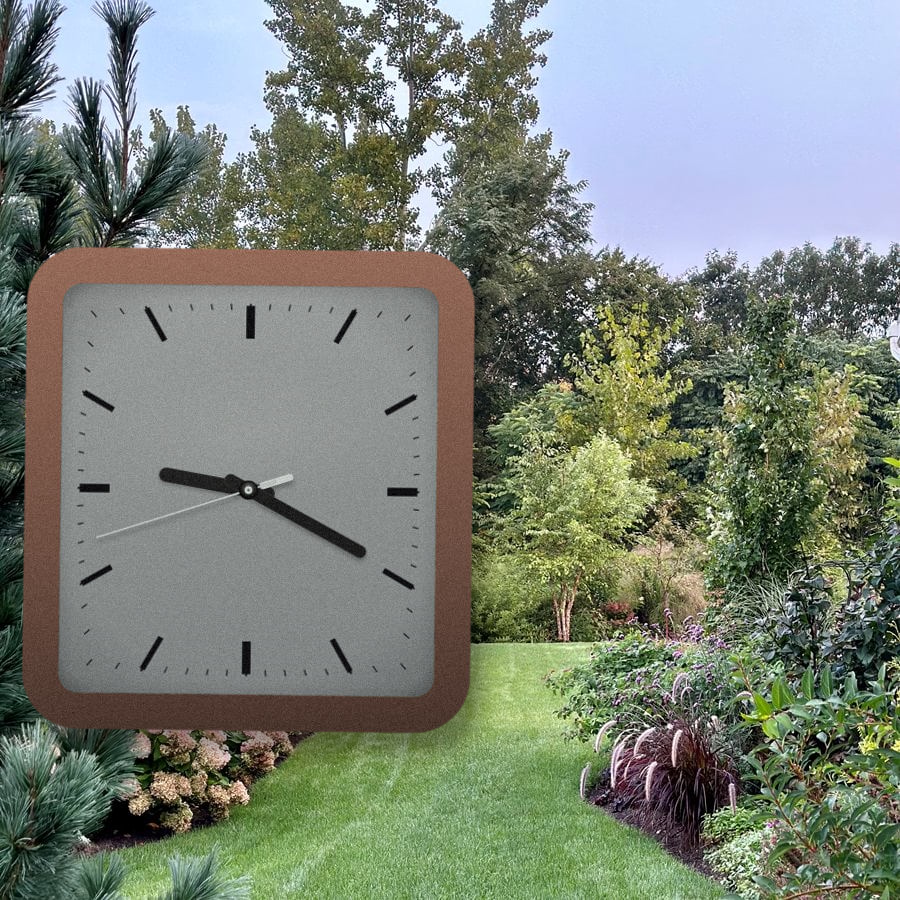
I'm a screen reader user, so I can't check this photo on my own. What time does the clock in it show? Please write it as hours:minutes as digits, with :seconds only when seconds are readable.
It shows 9:19:42
